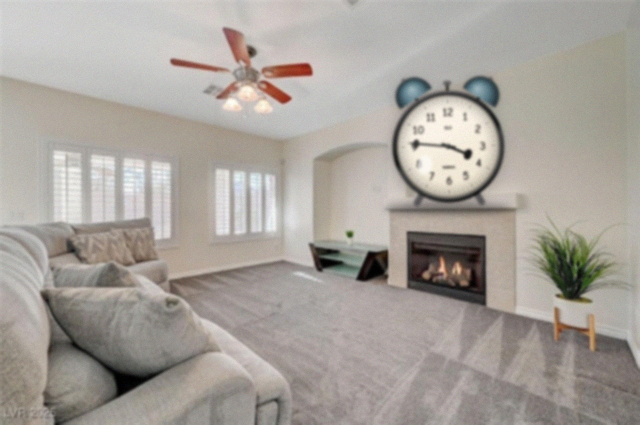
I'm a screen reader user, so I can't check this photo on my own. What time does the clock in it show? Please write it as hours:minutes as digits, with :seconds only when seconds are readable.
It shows 3:46
